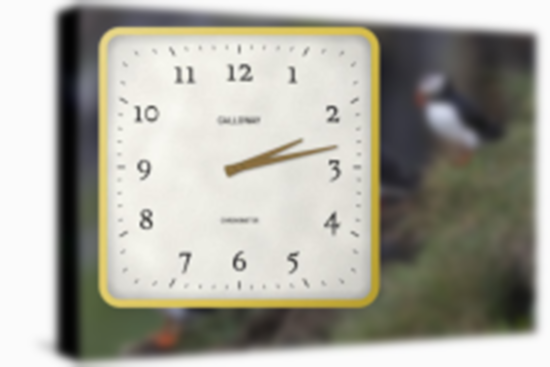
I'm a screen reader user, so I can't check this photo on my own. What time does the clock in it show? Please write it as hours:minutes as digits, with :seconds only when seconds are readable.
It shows 2:13
